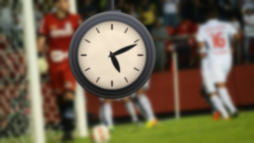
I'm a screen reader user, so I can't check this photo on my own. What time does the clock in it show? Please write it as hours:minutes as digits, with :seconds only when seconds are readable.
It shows 5:11
